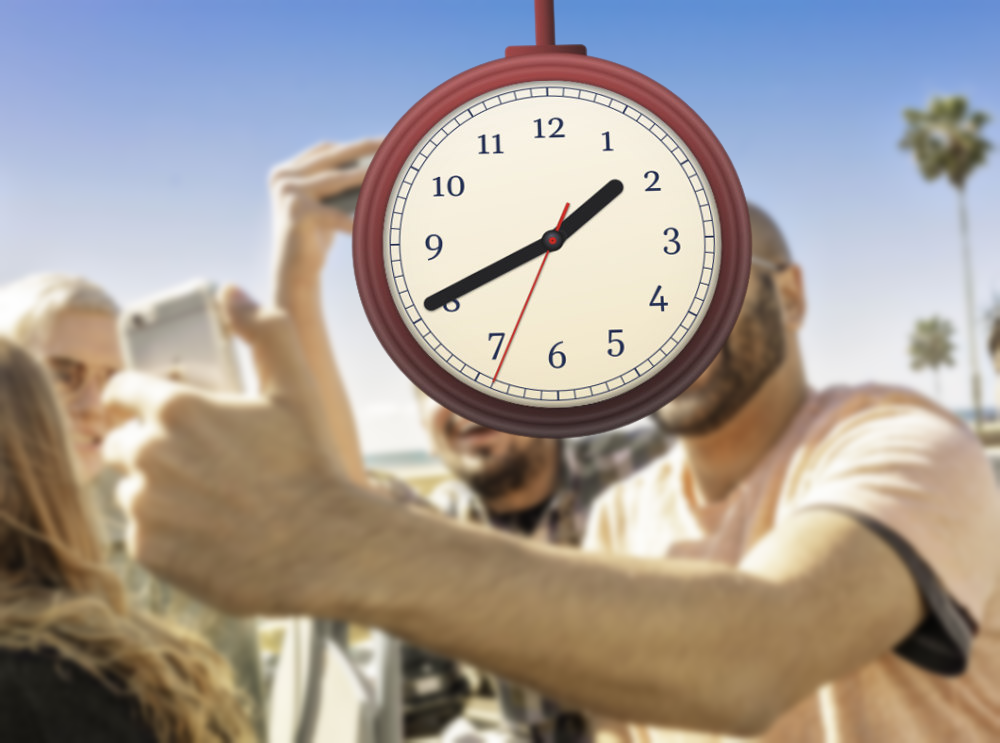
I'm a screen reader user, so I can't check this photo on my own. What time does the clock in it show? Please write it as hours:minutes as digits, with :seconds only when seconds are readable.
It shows 1:40:34
